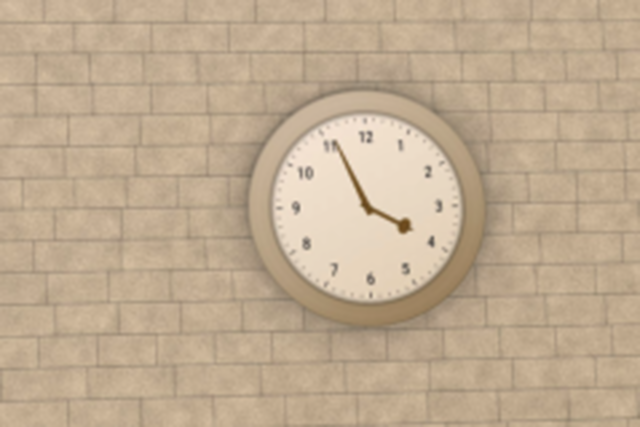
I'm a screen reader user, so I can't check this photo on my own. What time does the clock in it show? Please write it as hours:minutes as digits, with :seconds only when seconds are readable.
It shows 3:56
